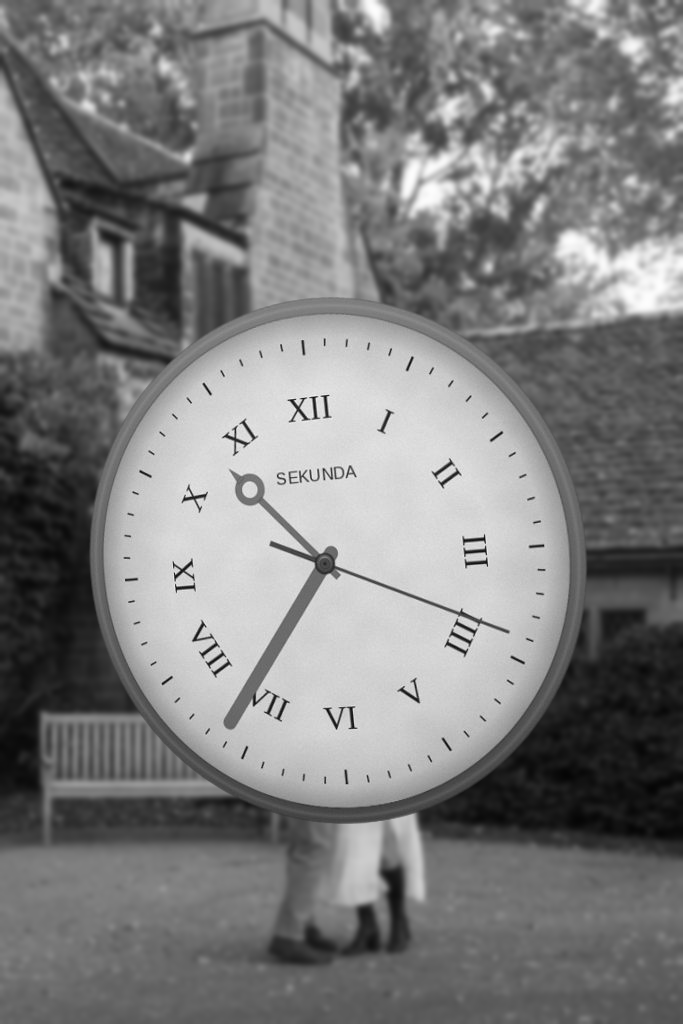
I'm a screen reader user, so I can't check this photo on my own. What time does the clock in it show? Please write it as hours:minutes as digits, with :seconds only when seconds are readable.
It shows 10:36:19
